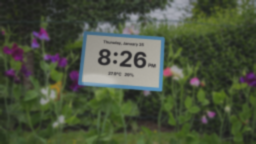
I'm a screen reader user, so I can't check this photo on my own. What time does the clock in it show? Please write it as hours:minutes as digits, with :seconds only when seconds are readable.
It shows 8:26
